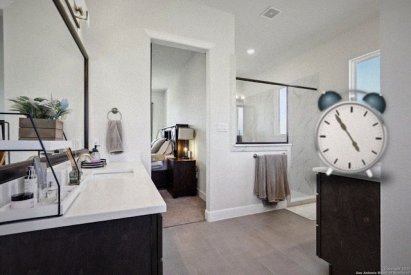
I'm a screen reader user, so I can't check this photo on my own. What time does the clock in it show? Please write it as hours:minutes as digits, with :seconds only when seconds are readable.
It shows 4:54
